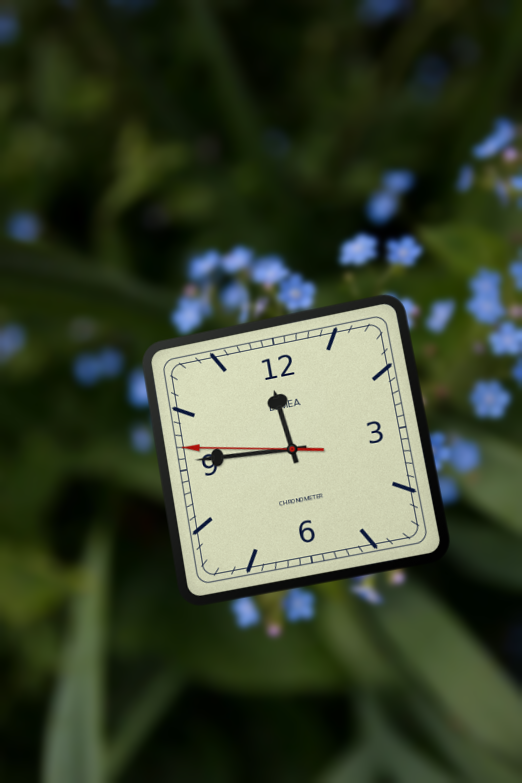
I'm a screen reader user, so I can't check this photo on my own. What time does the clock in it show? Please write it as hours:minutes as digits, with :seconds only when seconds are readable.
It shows 11:45:47
